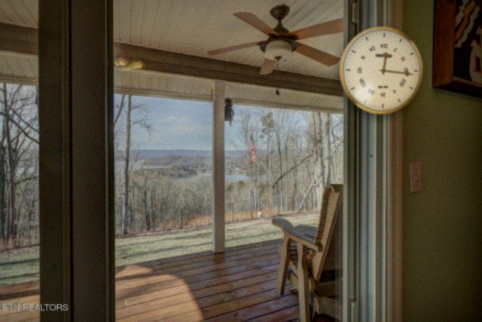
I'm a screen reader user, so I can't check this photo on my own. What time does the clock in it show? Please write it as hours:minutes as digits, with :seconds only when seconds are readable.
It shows 12:16
